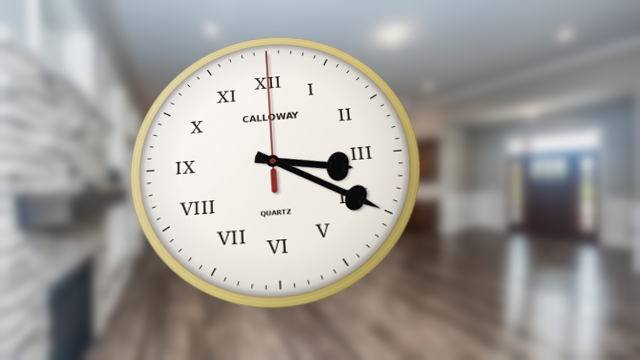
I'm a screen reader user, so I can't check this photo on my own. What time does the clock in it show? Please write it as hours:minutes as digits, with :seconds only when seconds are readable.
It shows 3:20:00
